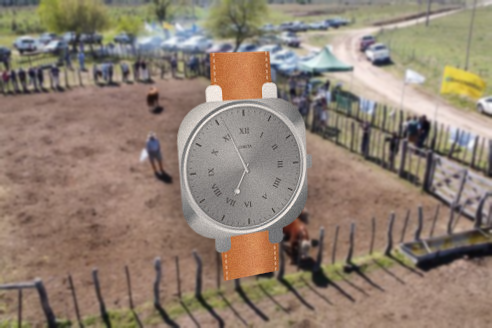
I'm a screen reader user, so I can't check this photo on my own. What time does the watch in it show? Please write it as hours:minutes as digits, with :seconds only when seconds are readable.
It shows 6:56
